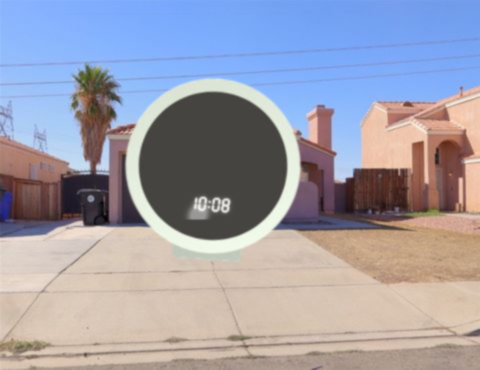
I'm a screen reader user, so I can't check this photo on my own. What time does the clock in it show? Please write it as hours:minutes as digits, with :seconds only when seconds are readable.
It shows 10:08
